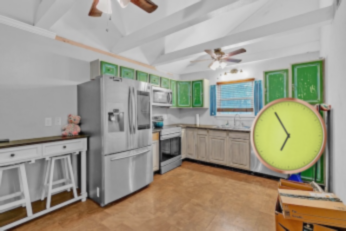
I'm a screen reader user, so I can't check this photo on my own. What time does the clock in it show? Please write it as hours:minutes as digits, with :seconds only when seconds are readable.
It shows 6:55
